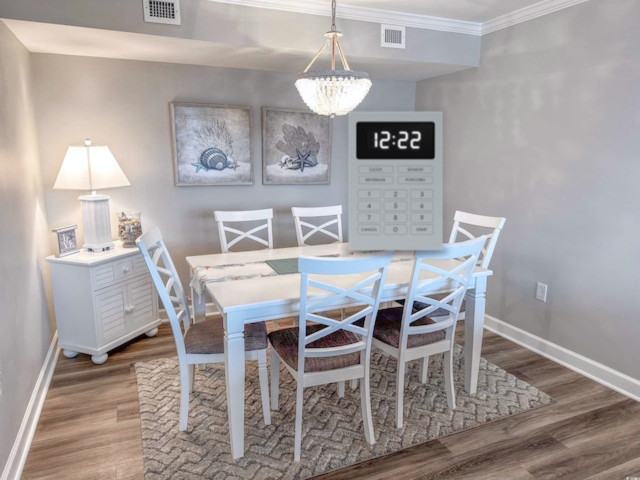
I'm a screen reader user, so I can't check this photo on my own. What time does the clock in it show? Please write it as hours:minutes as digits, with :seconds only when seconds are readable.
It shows 12:22
